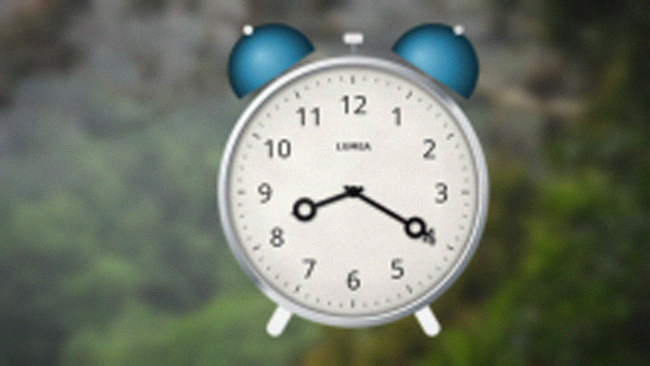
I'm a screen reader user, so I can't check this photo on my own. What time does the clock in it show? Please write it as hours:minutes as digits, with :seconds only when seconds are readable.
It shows 8:20
